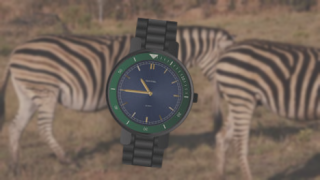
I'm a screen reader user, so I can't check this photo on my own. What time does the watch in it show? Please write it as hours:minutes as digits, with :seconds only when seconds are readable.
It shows 10:45
